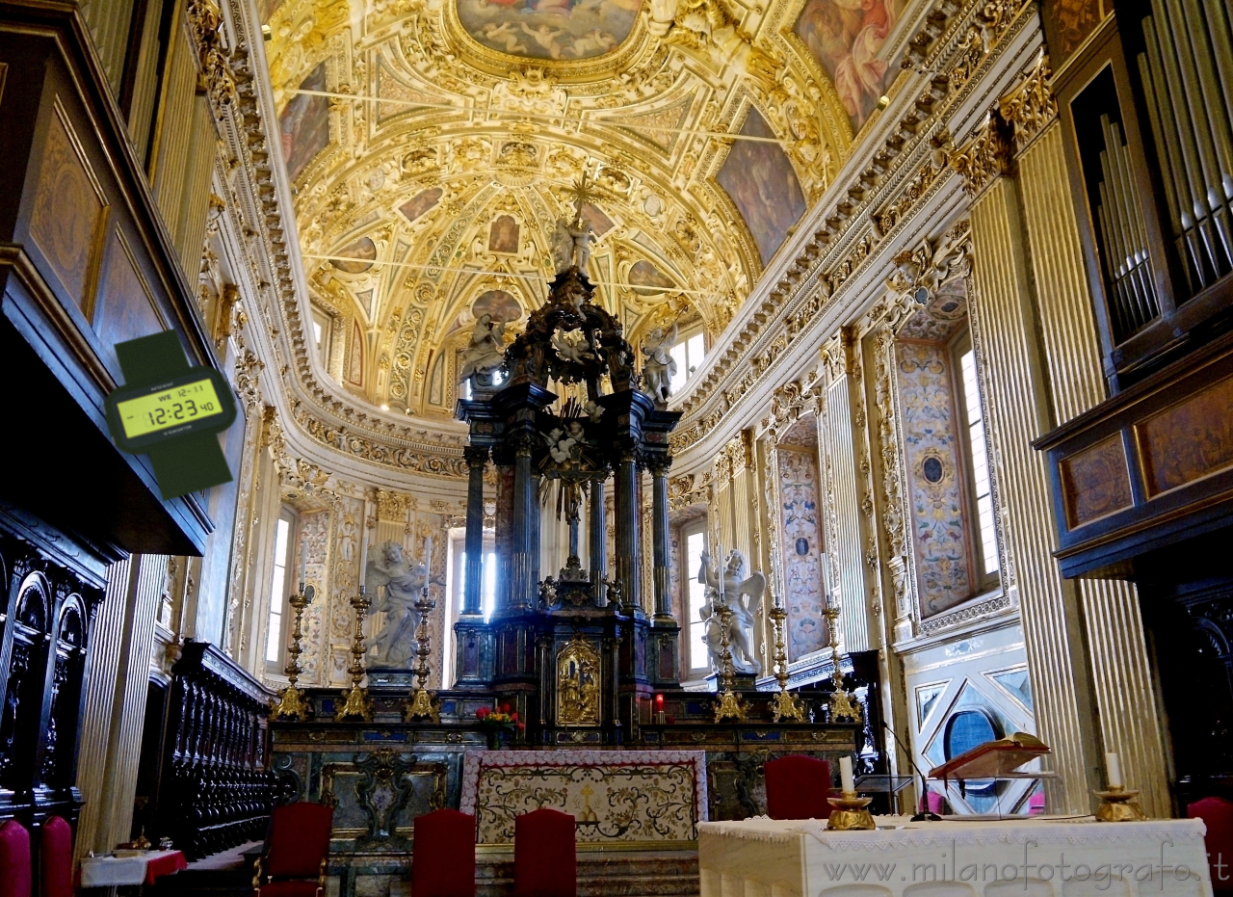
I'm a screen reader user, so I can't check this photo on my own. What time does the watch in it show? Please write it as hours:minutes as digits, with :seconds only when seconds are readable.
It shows 12:23
